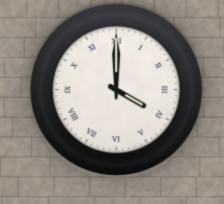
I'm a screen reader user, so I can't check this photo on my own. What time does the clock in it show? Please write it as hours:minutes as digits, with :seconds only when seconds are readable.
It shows 4:00
